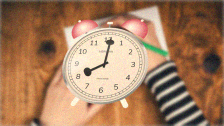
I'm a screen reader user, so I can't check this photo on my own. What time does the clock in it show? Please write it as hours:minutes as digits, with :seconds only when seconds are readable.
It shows 8:01
